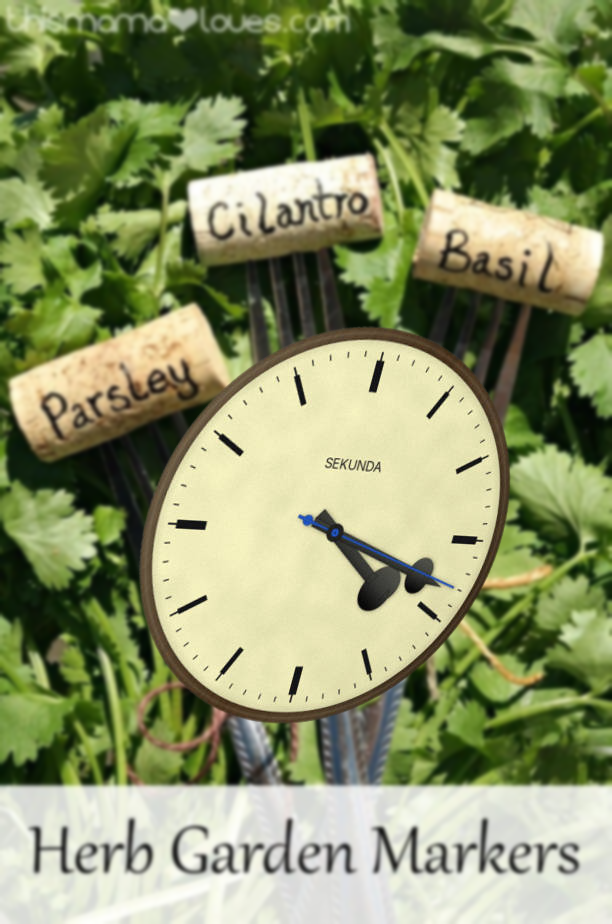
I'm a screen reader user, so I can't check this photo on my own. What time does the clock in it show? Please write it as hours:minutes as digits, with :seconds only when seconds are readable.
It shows 4:18:18
